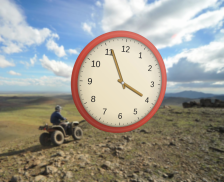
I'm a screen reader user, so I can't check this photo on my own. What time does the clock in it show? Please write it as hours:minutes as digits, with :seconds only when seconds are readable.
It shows 3:56
